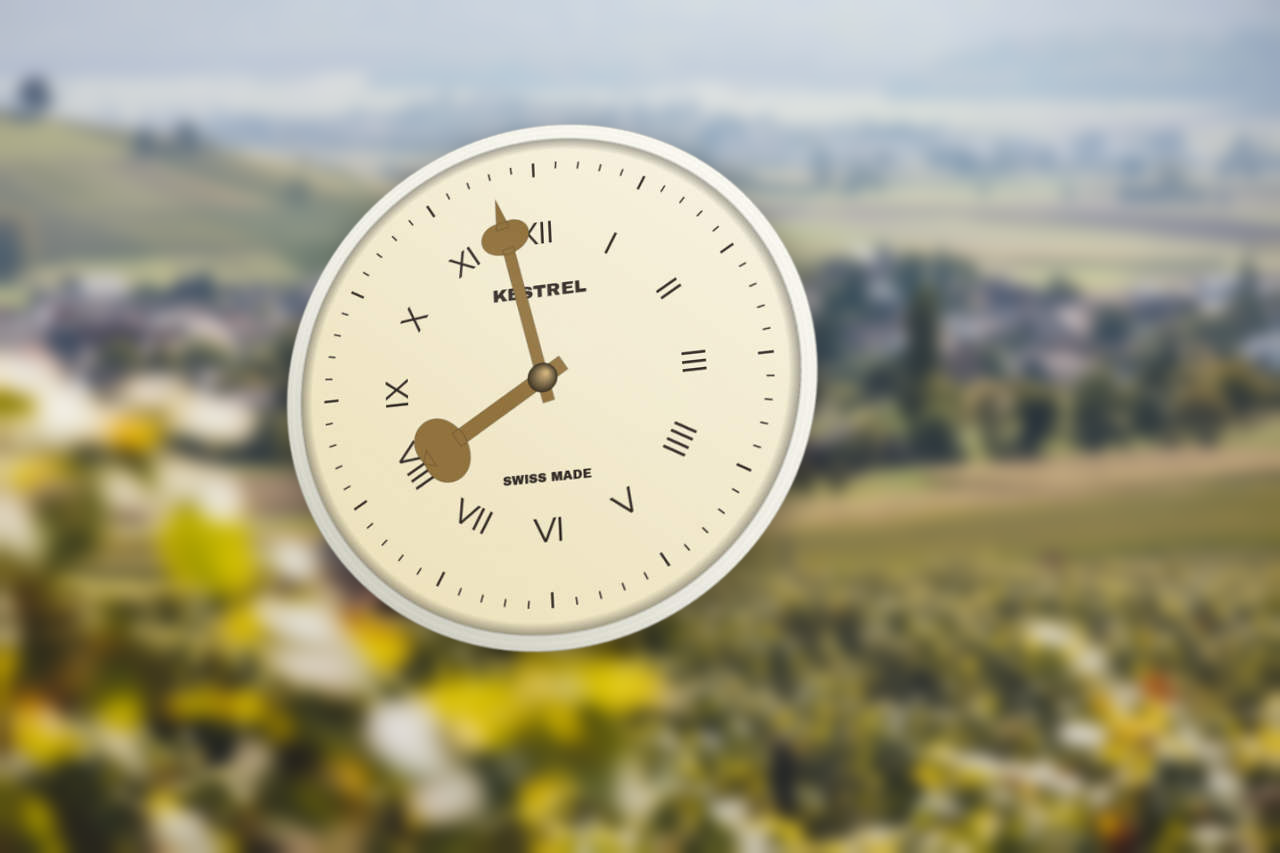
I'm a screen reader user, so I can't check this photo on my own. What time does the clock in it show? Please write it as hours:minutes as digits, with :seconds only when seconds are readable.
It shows 7:58
